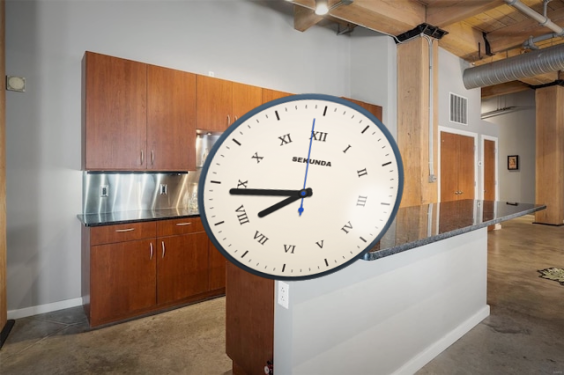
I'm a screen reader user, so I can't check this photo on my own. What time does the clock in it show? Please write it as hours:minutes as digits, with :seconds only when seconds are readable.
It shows 7:43:59
